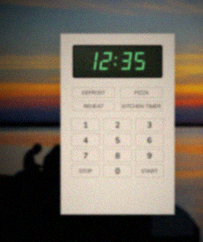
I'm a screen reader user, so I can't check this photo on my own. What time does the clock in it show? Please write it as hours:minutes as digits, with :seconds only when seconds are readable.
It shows 12:35
